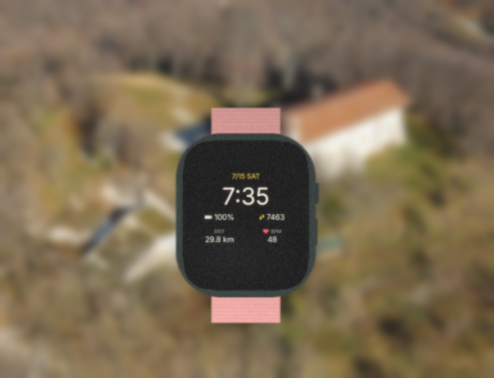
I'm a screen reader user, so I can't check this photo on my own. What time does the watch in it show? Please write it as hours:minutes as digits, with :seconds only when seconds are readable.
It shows 7:35
